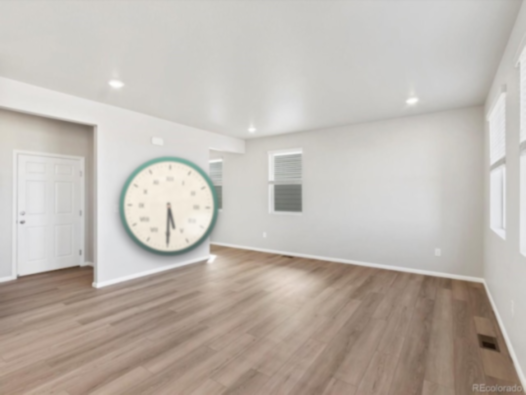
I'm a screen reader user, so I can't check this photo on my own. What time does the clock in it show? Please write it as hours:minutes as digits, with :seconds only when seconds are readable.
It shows 5:30
